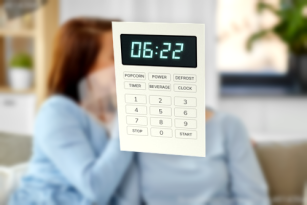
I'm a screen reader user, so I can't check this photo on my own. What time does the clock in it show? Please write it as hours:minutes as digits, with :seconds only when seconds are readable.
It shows 6:22
